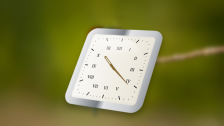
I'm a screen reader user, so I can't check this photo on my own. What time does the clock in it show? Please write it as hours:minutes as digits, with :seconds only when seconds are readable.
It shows 10:21
